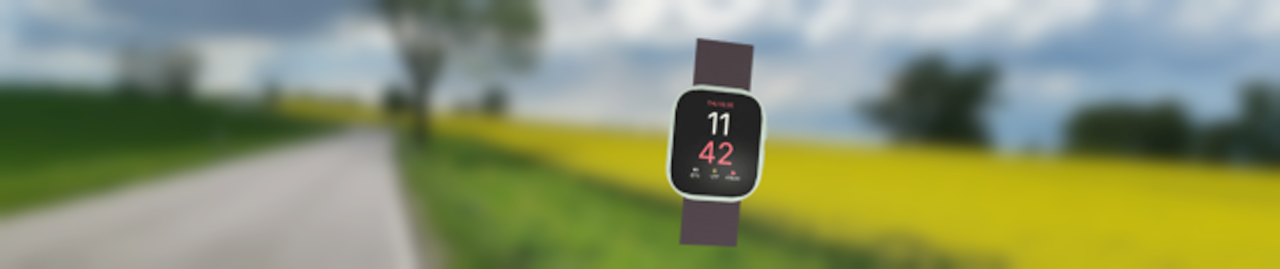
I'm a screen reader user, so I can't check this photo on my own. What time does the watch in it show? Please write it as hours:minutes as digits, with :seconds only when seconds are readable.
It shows 11:42
